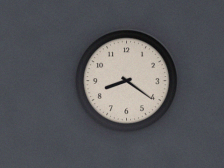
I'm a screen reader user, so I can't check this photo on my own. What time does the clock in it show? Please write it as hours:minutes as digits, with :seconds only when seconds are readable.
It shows 8:21
